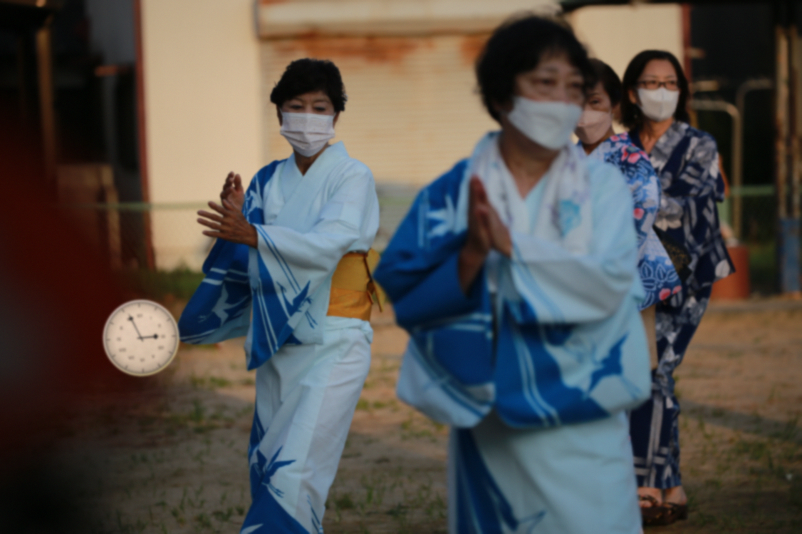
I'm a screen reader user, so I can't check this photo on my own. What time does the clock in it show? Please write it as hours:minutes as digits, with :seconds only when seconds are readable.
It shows 2:56
